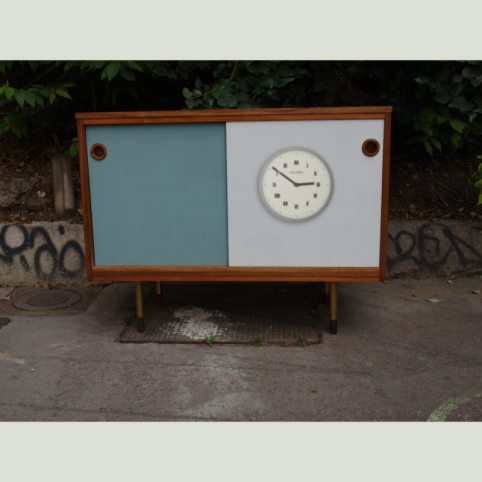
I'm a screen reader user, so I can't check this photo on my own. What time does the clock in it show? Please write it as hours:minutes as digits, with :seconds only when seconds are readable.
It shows 2:51
